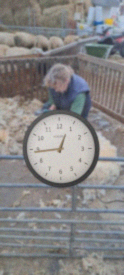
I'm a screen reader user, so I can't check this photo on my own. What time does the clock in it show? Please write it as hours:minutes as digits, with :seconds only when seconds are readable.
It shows 12:44
